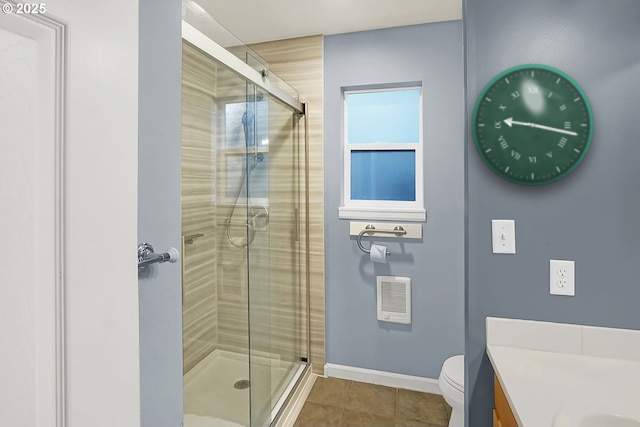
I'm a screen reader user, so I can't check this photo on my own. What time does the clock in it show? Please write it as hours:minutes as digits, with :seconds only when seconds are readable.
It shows 9:17
